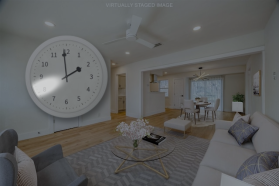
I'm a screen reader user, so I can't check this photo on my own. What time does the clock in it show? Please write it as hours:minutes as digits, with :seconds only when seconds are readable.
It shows 1:59
